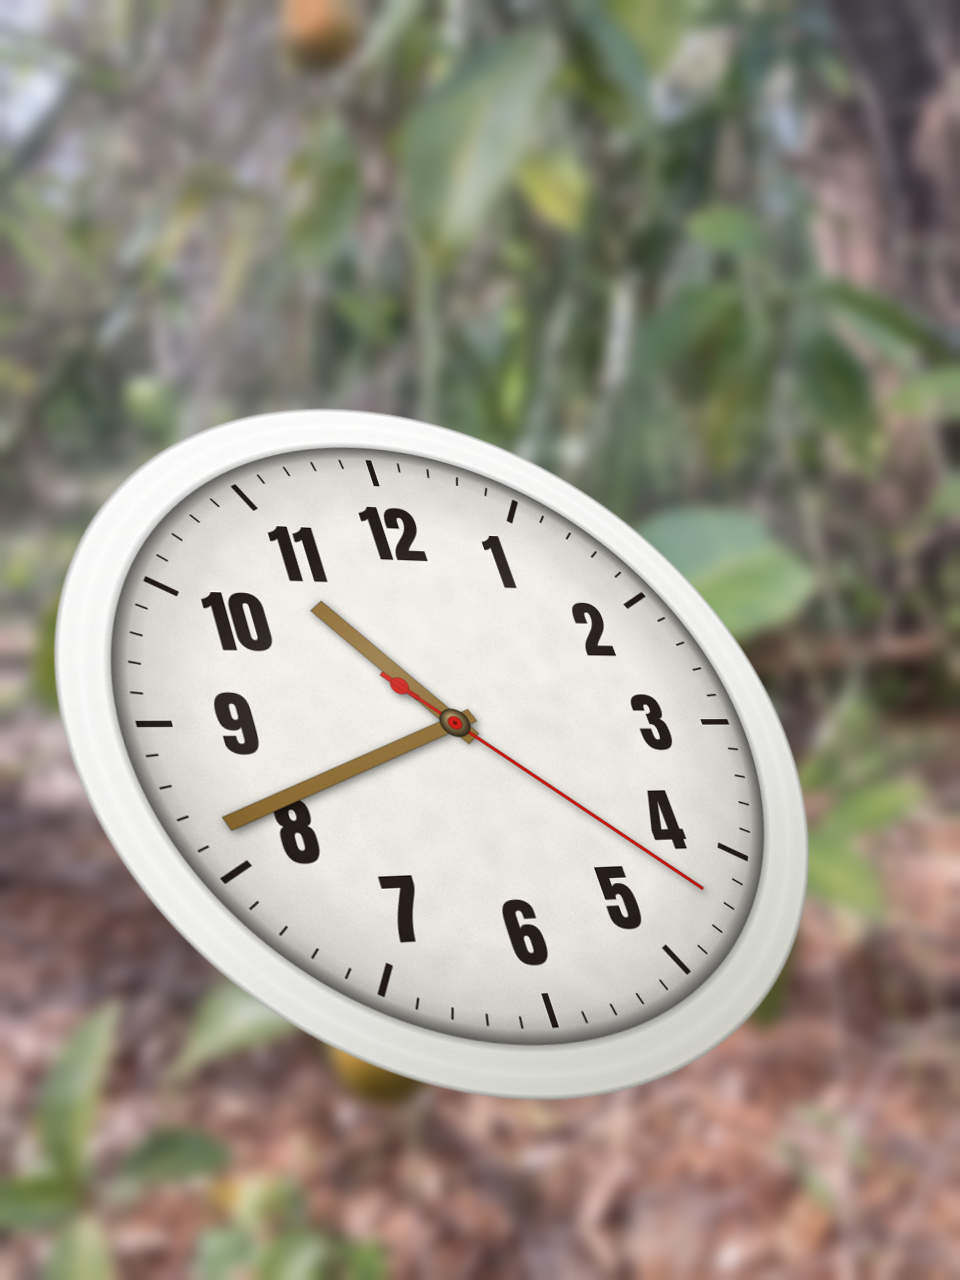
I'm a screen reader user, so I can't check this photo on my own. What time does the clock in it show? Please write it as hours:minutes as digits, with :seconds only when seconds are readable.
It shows 10:41:22
